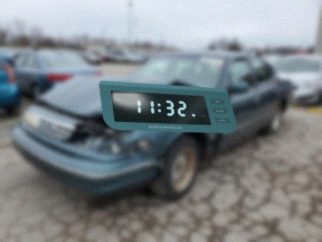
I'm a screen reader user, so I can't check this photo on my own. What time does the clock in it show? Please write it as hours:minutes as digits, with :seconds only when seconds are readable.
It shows 11:32
